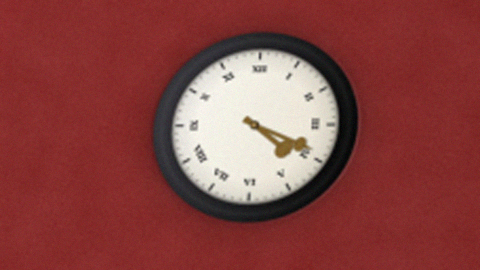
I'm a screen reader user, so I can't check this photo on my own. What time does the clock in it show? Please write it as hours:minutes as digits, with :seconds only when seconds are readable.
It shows 4:19
